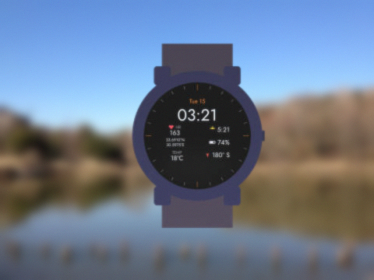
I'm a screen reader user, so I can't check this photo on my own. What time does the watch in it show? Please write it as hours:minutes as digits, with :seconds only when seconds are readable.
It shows 3:21
